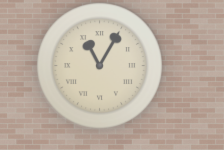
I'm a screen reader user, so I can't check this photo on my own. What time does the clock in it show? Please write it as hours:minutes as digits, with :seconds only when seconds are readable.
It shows 11:05
